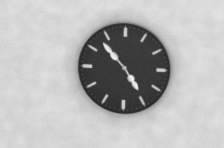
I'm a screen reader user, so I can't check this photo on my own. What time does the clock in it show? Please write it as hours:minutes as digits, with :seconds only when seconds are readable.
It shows 4:53
